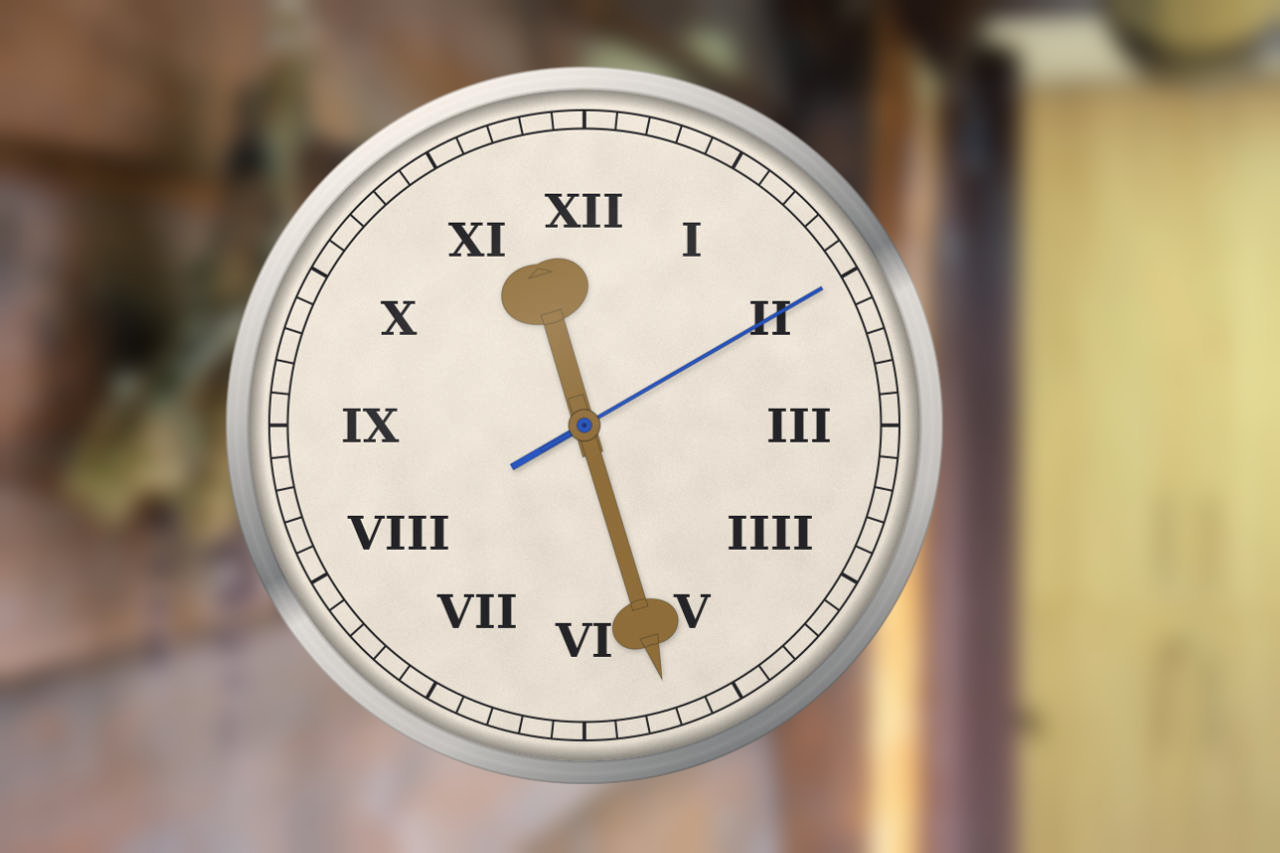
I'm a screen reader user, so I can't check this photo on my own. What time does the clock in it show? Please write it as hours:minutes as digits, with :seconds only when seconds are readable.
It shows 11:27:10
